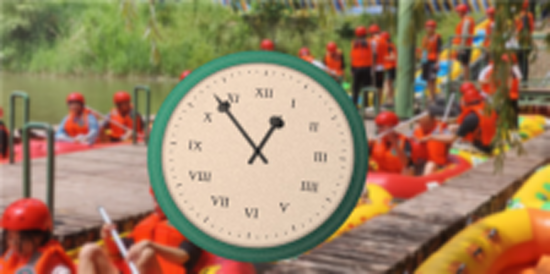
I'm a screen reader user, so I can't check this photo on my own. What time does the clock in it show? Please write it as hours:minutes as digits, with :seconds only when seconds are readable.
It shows 12:53
